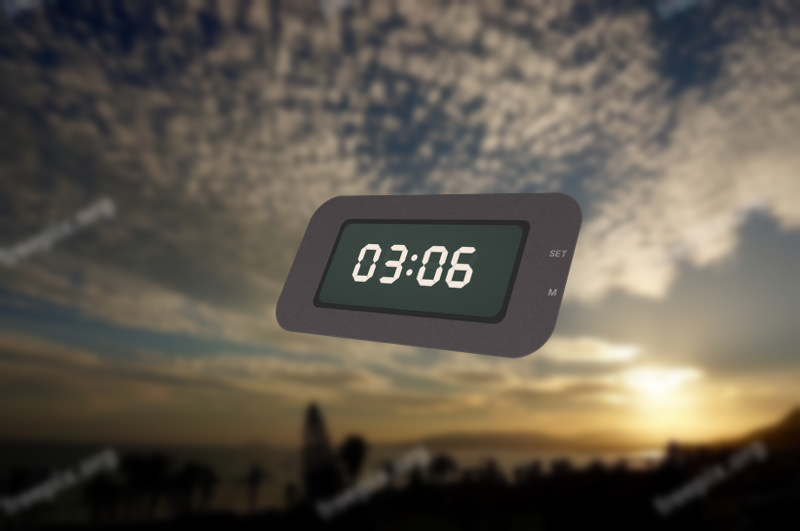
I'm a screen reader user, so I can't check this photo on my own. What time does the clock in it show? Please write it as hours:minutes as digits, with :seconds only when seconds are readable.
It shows 3:06
